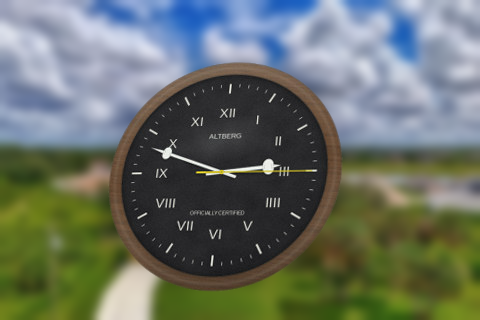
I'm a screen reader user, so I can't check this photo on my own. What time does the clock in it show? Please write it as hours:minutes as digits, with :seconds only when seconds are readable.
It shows 2:48:15
